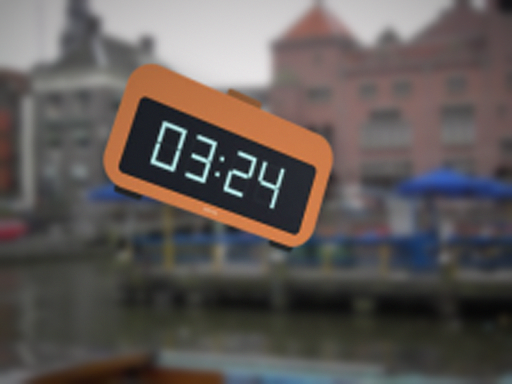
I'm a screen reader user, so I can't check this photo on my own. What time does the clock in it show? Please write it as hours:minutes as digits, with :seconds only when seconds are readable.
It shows 3:24
